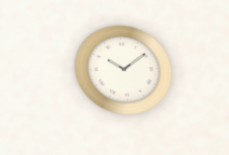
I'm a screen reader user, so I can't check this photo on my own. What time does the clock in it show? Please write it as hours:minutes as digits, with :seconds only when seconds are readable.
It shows 10:09
